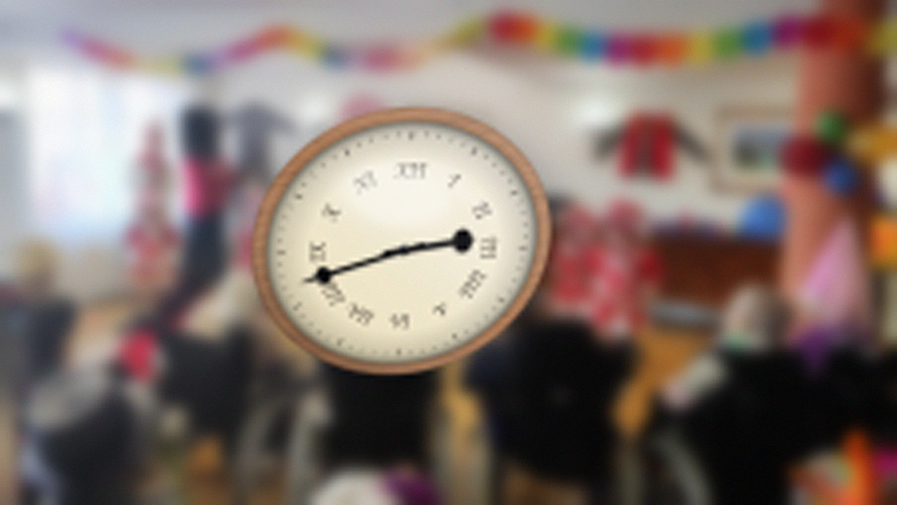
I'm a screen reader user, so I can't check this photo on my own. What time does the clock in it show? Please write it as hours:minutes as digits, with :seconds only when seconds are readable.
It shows 2:42
